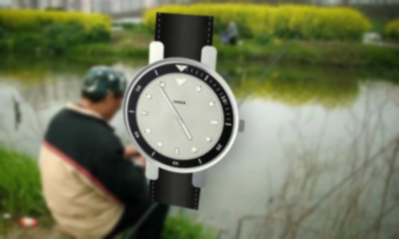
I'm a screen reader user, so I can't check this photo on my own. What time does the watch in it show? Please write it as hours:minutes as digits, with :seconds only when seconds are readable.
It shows 4:54
